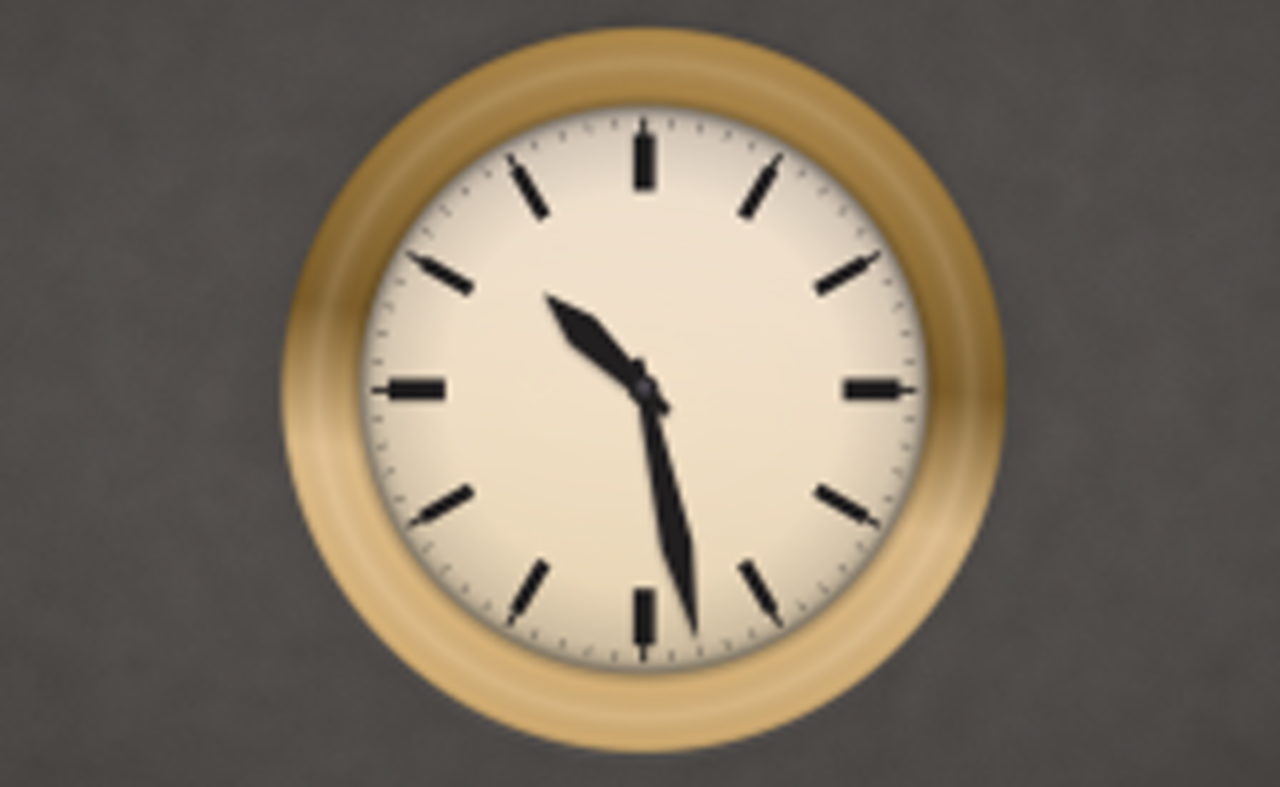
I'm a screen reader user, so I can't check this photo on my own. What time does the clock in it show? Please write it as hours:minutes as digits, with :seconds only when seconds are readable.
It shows 10:28
